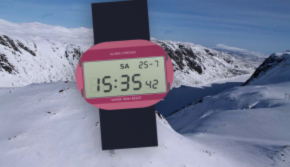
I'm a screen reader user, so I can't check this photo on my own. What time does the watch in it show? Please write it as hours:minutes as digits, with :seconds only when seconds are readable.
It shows 15:35:42
